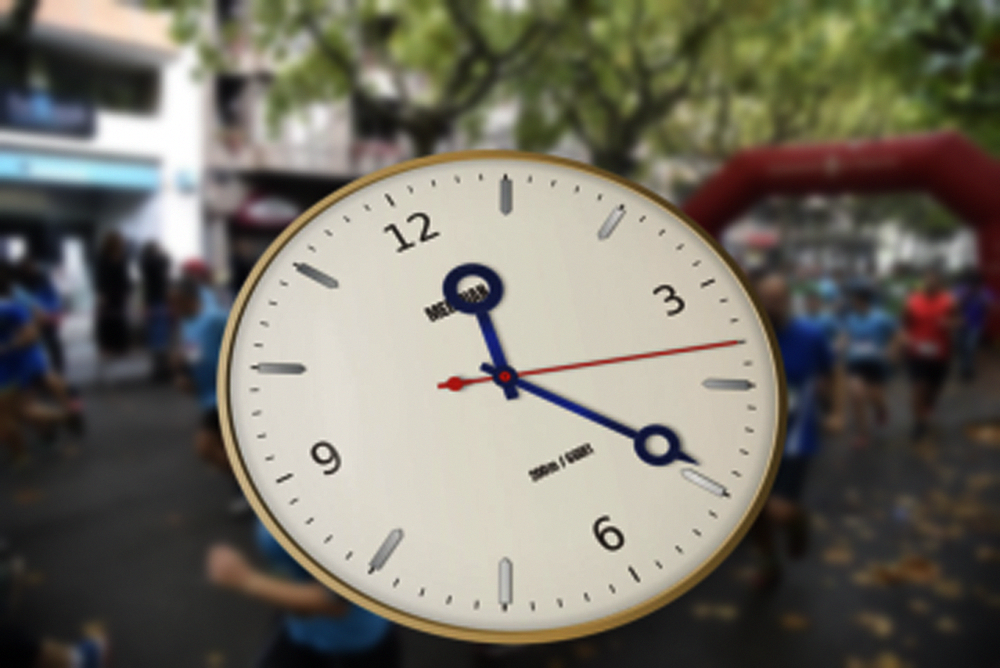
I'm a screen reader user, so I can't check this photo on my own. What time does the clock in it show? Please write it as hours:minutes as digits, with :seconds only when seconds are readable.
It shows 12:24:18
